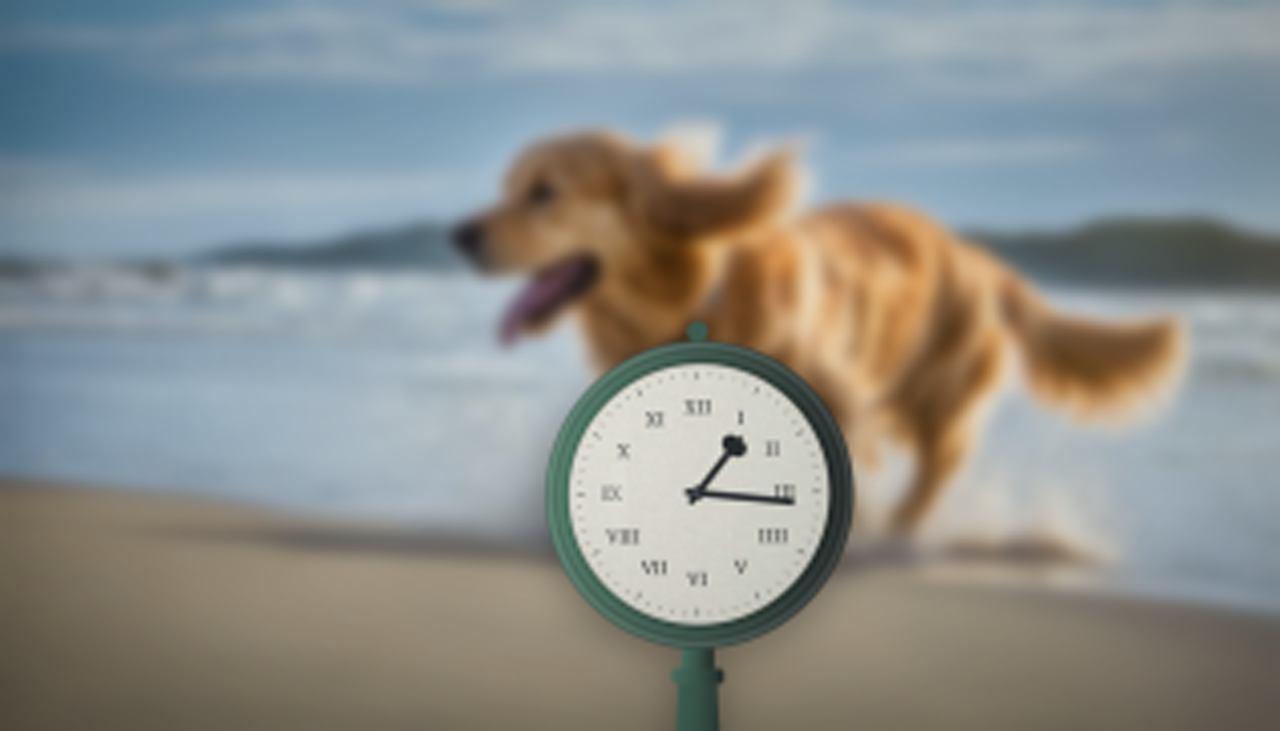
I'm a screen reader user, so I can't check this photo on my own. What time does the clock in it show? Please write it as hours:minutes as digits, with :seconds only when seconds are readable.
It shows 1:16
